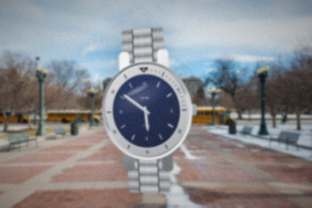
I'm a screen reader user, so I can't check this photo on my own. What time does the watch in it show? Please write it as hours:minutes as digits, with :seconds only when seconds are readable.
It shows 5:51
